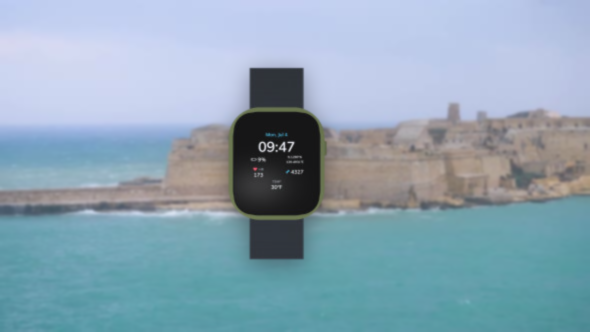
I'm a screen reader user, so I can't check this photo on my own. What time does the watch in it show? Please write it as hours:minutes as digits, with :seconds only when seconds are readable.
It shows 9:47
